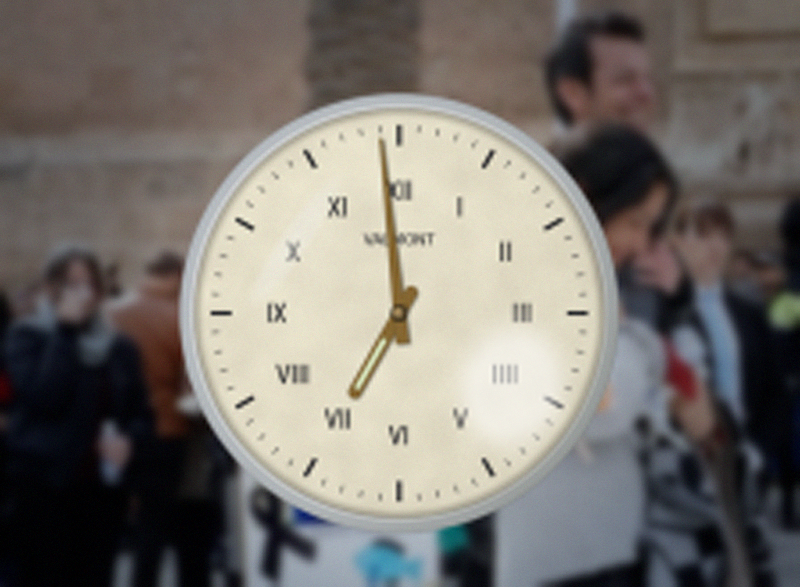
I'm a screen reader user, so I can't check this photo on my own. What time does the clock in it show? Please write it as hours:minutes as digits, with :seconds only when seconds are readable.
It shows 6:59
